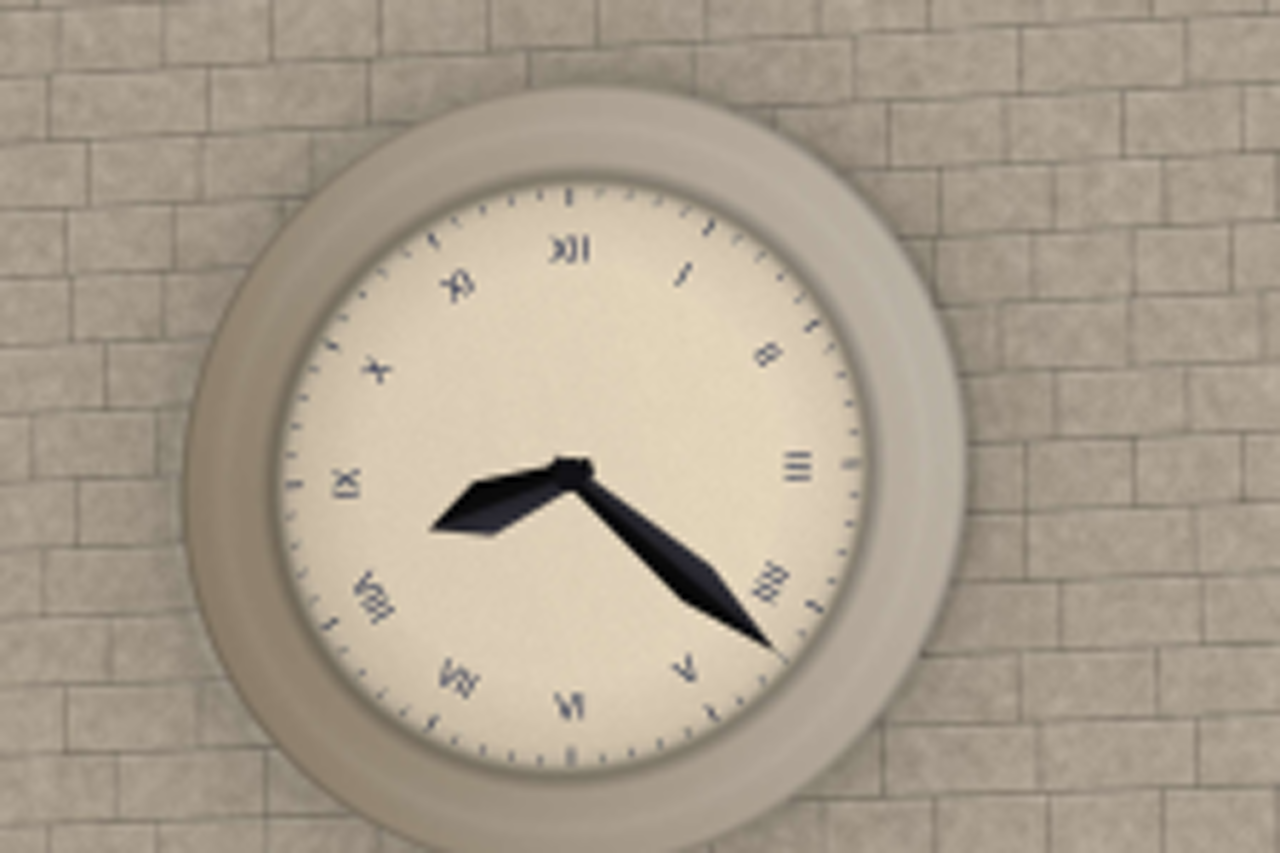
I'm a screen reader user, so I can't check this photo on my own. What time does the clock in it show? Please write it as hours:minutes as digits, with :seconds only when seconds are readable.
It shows 8:22
